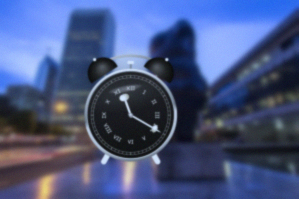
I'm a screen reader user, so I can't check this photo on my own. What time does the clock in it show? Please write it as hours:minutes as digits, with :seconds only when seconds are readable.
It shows 11:20
